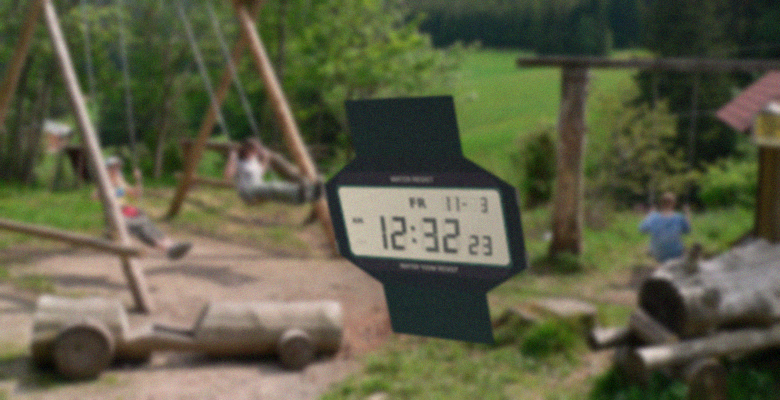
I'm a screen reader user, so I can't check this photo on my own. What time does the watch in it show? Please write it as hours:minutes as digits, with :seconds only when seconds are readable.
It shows 12:32:23
